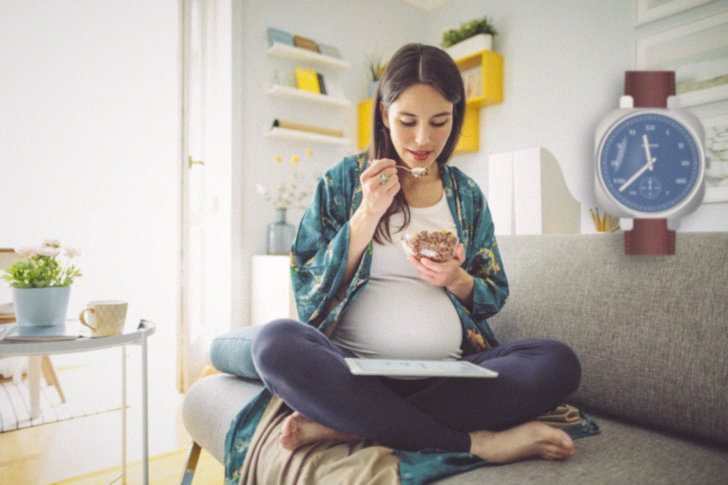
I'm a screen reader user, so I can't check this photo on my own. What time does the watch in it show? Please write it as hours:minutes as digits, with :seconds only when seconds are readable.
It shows 11:38
